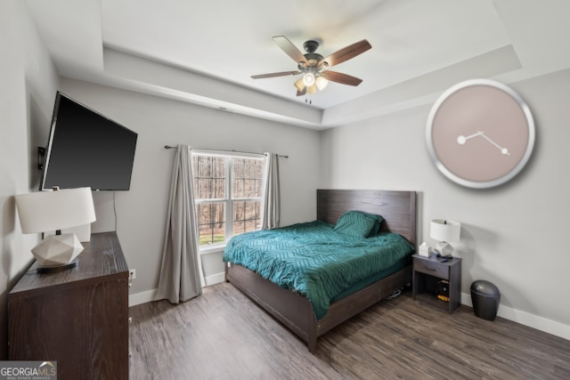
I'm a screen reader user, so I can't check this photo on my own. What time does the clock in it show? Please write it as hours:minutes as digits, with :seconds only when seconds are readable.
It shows 8:21
